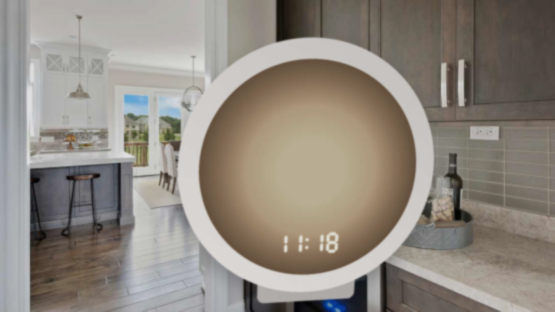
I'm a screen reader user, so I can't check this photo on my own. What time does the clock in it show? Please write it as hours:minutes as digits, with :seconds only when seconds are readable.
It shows 11:18
